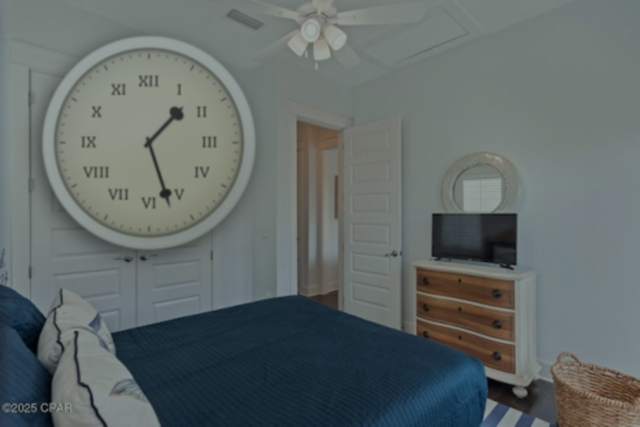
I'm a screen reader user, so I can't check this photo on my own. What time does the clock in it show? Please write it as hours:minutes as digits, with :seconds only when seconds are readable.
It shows 1:27
